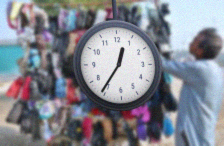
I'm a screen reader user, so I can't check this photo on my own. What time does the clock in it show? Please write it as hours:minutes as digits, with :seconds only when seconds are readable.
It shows 12:36
